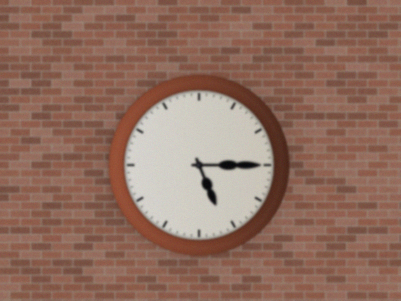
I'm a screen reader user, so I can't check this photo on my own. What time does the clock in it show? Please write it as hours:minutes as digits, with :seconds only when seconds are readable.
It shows 5:15
